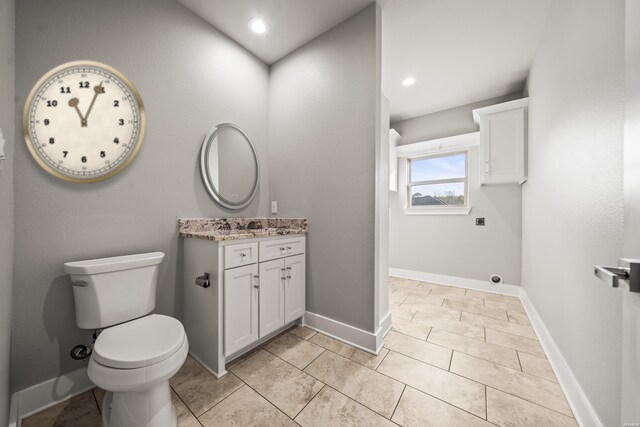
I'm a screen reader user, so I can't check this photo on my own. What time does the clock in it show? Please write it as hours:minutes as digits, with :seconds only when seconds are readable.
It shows 11:04
